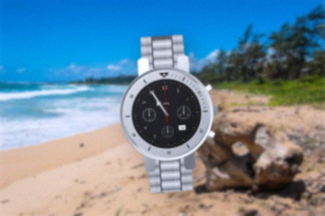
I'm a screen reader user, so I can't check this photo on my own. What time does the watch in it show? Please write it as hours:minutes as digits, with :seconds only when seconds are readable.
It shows 10:55
